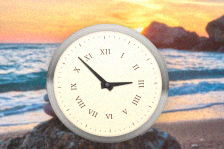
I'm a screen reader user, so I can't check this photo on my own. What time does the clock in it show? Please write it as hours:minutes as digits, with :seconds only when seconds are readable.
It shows 2:53
